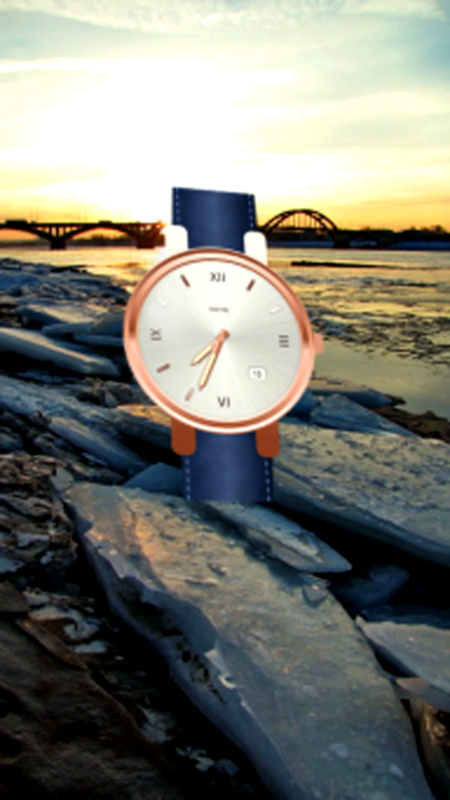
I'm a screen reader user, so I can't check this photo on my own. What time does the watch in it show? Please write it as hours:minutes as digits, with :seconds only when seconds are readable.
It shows 7:34
